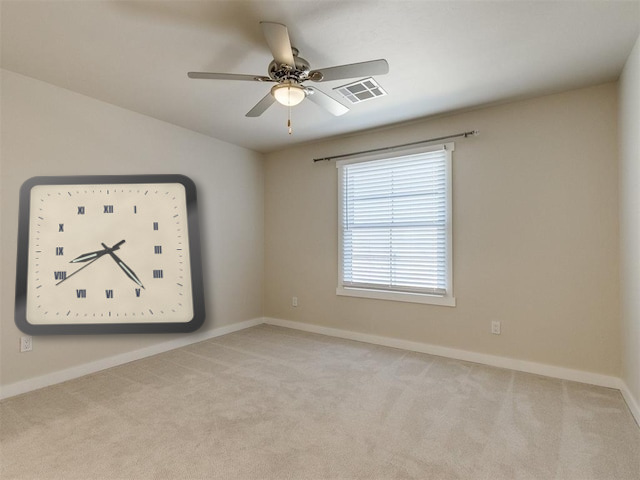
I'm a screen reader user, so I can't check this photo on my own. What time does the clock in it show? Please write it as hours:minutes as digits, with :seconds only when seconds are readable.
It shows 8:23:39
